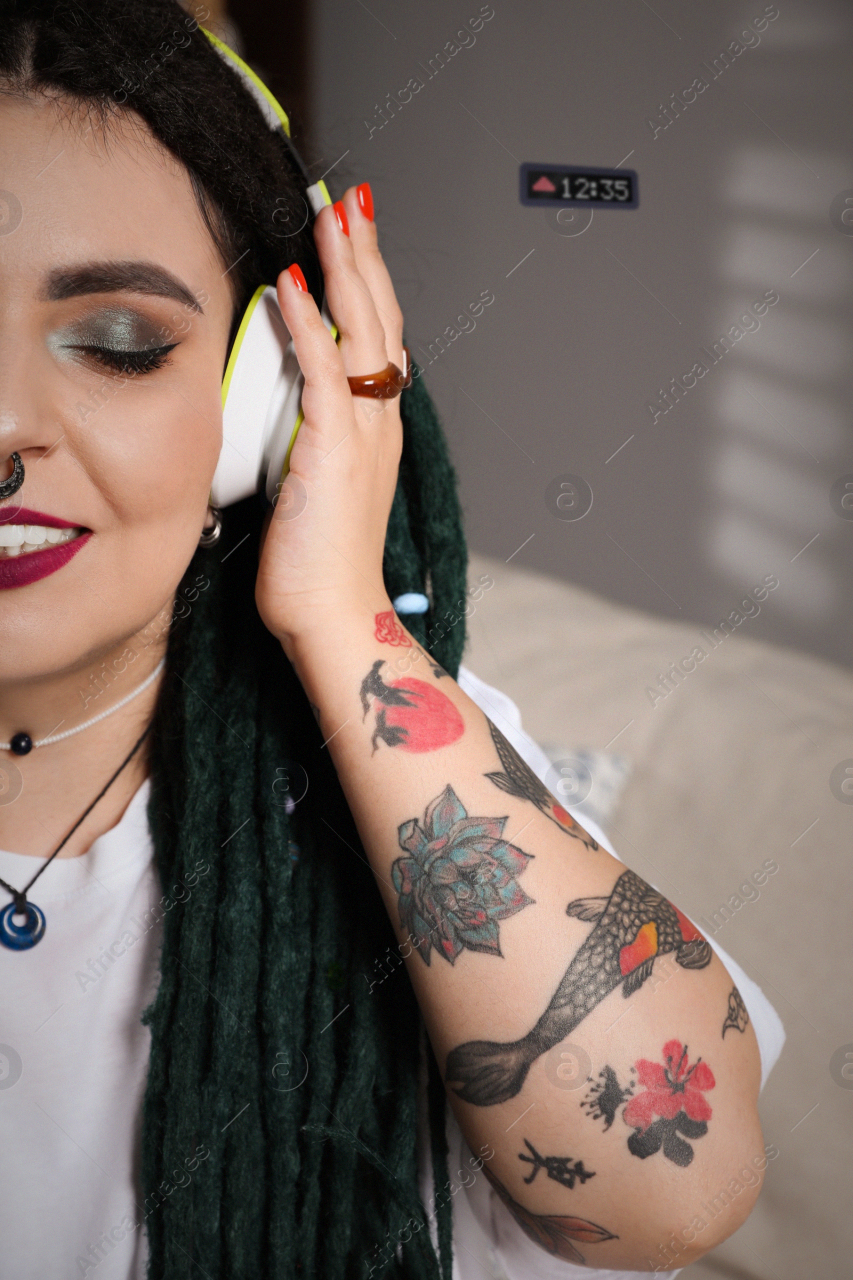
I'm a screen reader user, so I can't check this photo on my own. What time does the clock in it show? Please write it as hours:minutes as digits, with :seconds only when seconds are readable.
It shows 12:35
